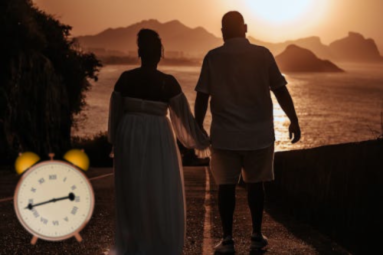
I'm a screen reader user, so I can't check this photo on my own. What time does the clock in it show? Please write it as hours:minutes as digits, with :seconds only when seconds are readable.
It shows 2:43
